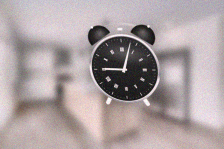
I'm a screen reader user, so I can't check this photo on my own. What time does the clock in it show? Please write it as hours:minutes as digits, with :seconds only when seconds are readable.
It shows 9:03
